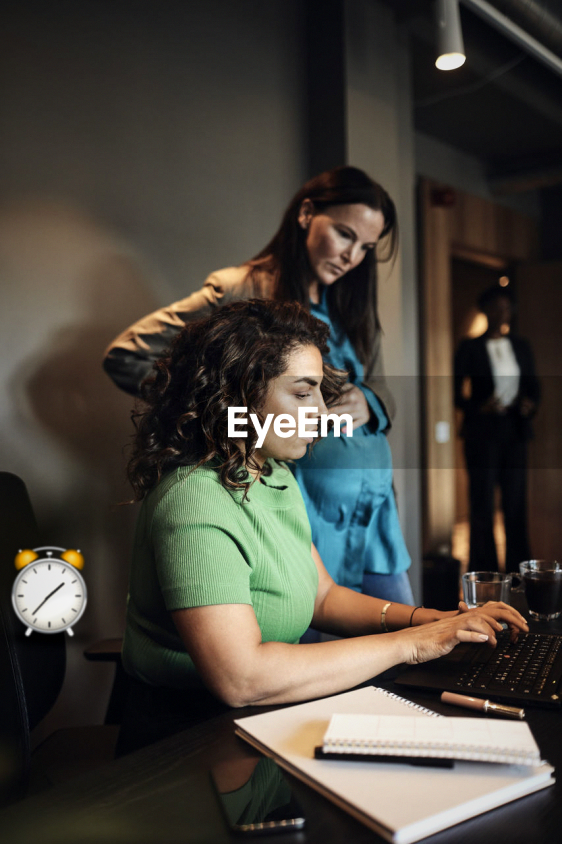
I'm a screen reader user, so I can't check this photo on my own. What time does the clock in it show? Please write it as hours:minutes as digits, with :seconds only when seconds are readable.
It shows 1:37
